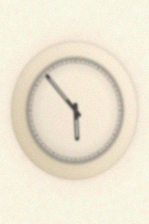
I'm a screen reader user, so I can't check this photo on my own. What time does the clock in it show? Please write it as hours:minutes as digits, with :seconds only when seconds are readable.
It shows 5:53
